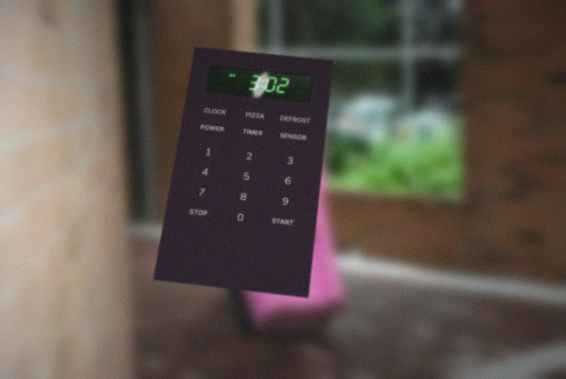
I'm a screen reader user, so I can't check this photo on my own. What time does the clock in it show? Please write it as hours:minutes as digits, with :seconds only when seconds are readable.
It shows 3:02
